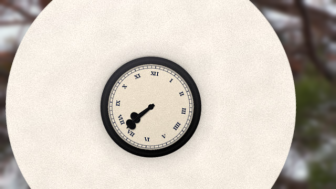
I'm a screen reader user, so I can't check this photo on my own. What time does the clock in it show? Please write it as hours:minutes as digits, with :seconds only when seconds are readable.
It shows 7:37
